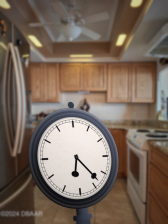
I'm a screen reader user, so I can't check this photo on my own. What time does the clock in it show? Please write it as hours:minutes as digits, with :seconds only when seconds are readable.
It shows 6:23
